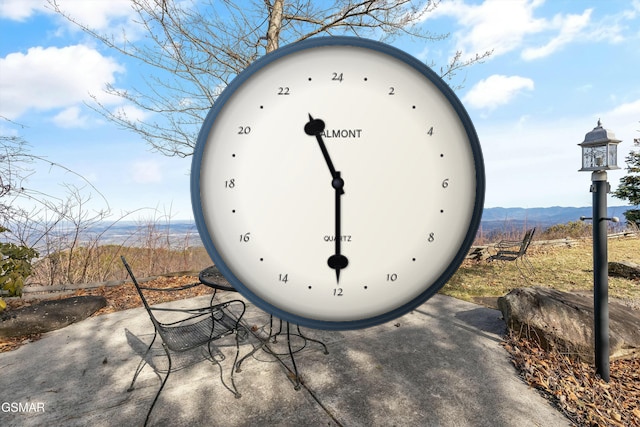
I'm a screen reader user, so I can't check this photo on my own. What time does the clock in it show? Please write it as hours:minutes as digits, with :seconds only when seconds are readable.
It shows 22:30
